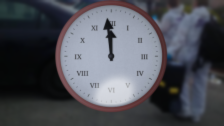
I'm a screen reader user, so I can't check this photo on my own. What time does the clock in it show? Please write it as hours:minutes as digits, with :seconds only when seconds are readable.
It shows 11:59
